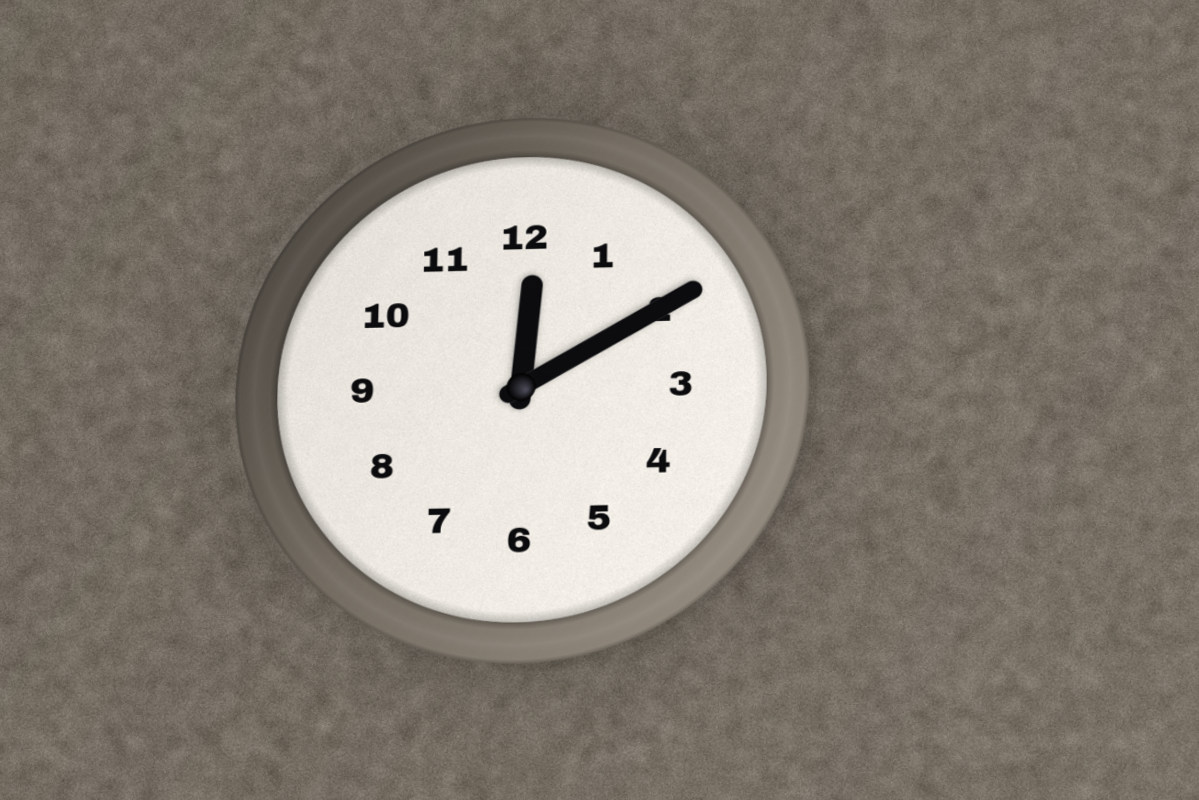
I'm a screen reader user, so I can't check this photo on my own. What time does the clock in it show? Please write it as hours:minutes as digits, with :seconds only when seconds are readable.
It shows 12:10
